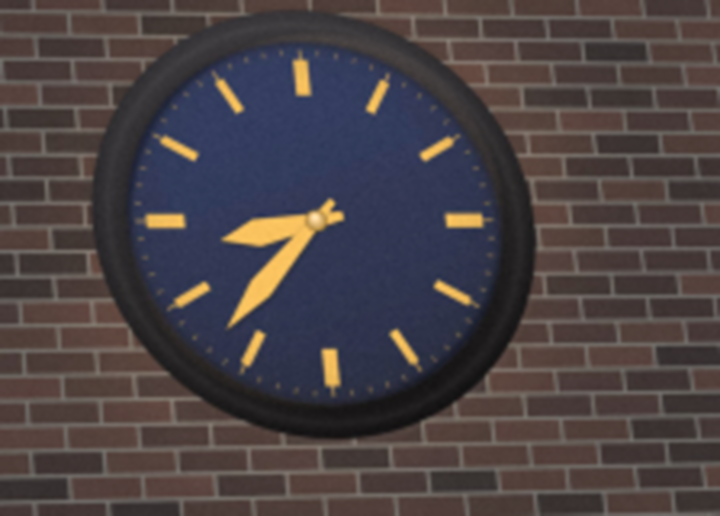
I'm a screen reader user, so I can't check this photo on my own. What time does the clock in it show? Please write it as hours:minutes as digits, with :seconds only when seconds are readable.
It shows 8:37
